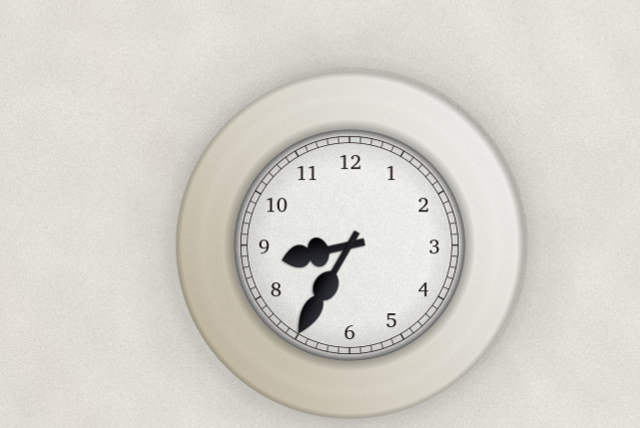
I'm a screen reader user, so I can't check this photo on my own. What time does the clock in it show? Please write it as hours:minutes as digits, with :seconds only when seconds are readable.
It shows 8:35
